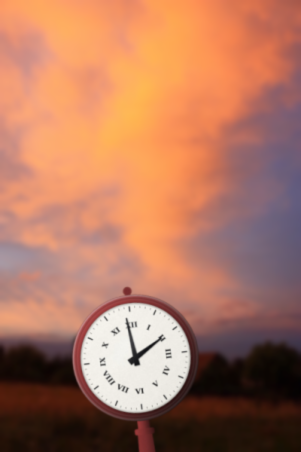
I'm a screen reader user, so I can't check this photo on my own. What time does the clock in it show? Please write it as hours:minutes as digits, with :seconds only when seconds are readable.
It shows 1:59
